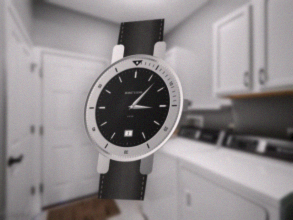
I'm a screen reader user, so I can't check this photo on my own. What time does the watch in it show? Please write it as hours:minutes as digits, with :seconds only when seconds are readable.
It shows 3:07
